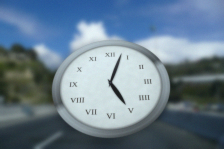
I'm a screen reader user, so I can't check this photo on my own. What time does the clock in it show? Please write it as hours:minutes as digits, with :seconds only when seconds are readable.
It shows 5:03
